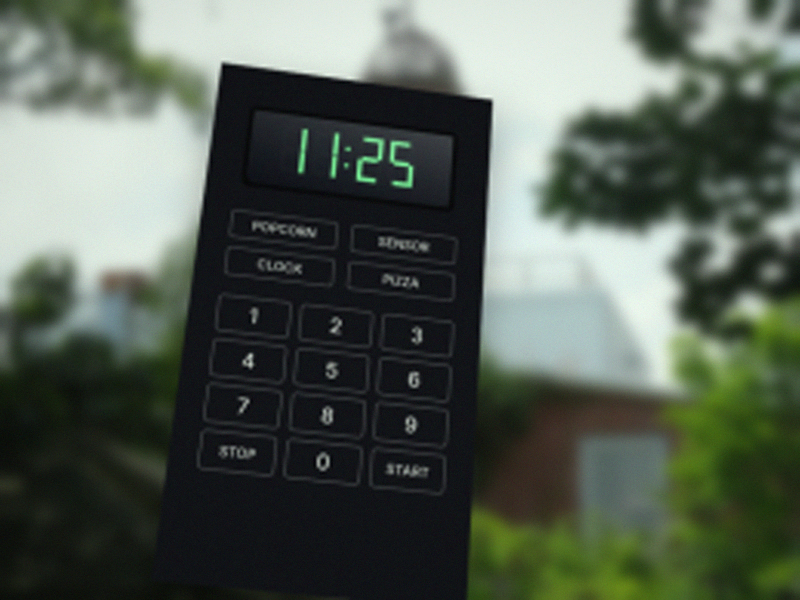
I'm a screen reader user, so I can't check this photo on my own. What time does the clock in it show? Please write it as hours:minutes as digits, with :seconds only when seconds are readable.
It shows 11:25
